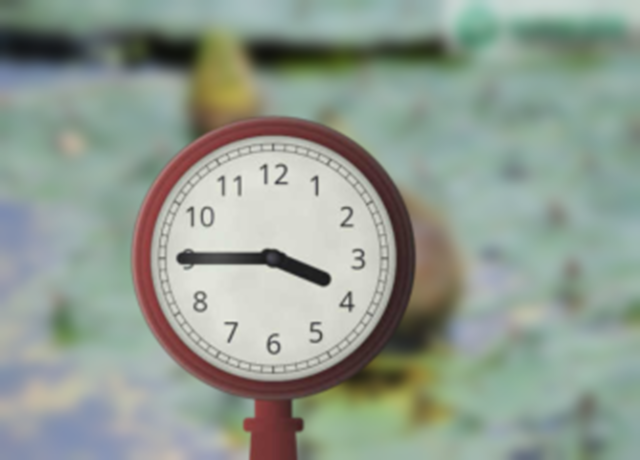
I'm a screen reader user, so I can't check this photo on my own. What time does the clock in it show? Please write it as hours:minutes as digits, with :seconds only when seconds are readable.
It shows 3:45
